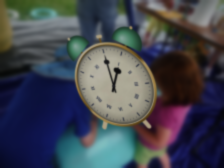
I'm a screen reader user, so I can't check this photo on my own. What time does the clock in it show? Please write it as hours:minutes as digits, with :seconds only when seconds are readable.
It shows 1:00
